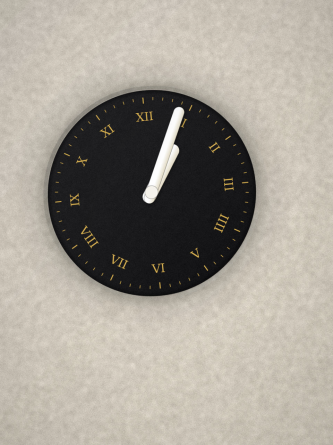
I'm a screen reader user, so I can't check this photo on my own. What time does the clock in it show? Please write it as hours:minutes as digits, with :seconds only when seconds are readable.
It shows 1:04
